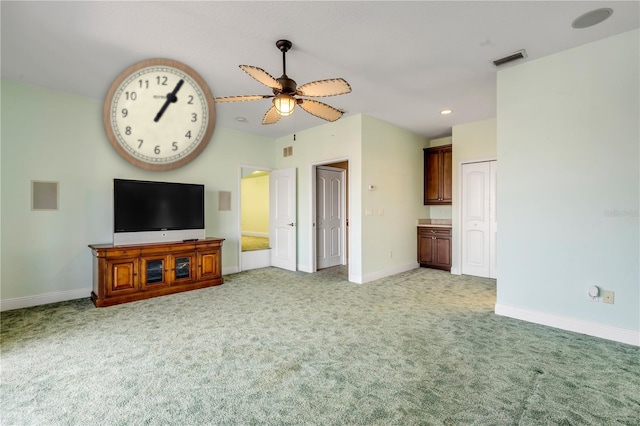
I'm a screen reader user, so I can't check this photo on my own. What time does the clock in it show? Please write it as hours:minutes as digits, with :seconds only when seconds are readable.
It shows 1:05
